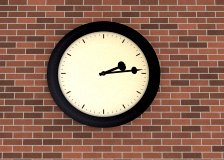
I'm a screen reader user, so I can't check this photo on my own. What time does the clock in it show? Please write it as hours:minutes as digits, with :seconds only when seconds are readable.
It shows 2:14
